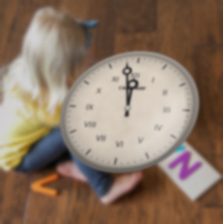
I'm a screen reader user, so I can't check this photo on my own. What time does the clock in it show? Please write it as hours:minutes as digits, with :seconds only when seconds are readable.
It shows 11:58
